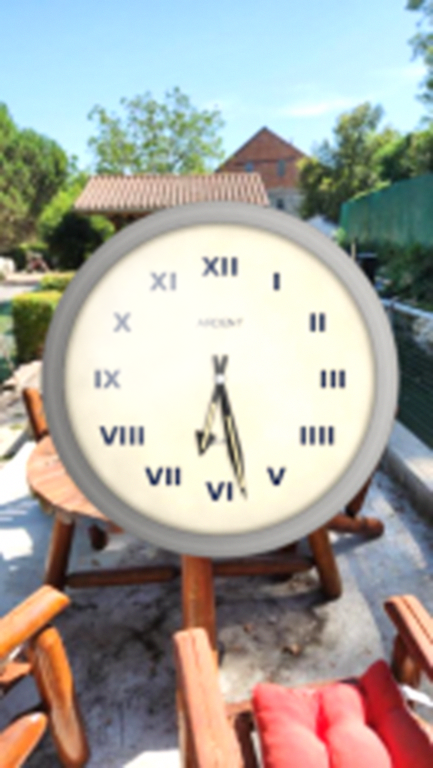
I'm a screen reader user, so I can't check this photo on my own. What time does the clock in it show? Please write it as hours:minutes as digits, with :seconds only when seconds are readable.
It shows 6:28
